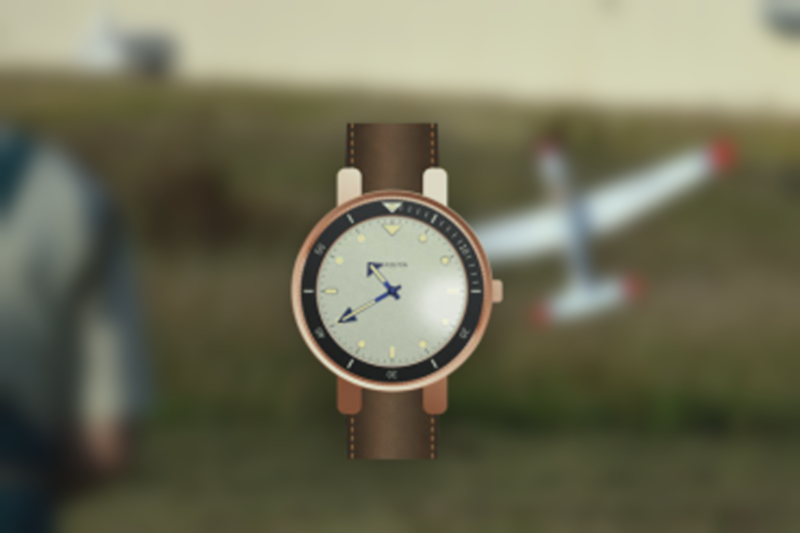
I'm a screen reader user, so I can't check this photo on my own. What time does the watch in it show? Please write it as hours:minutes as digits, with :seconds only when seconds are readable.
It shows 10:40
